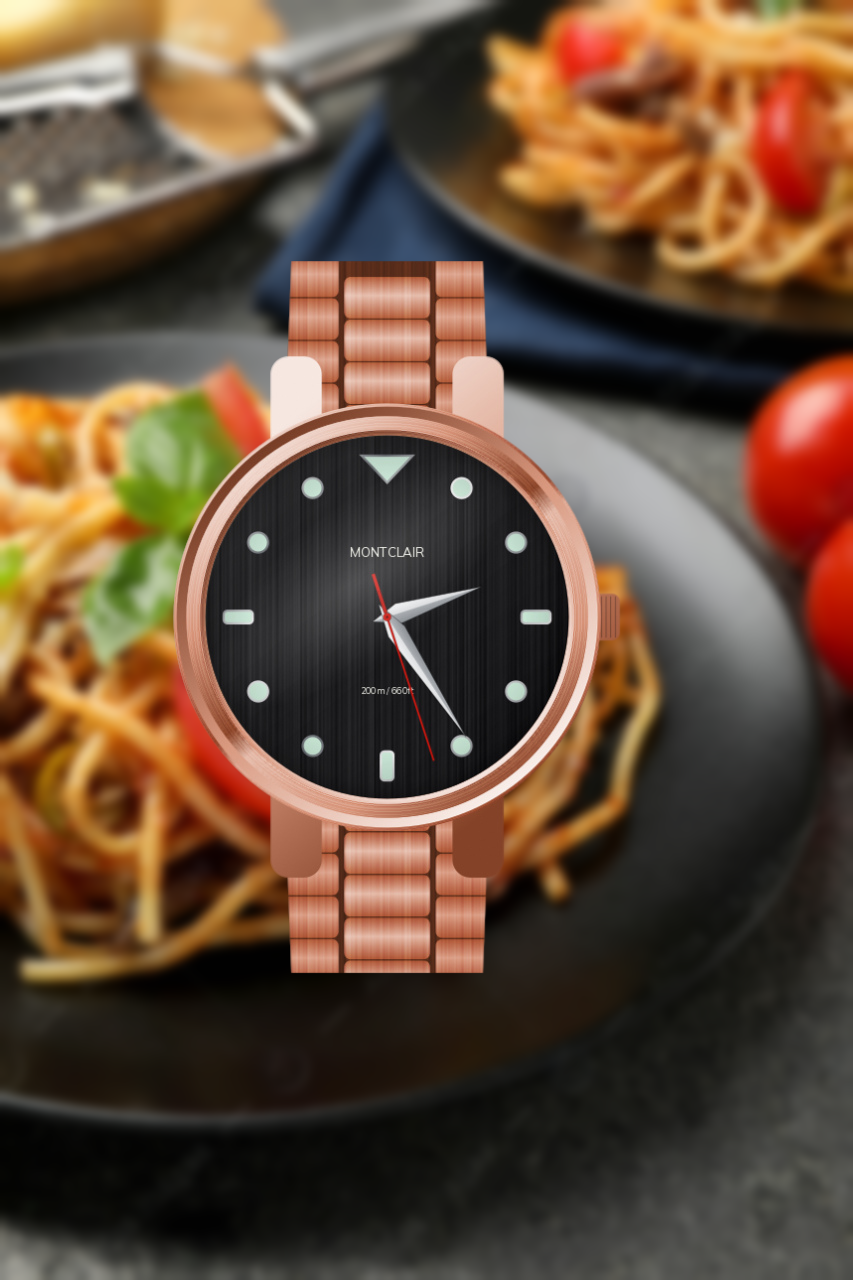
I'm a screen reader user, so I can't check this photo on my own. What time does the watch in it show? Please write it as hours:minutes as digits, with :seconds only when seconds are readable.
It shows 2:24:27
